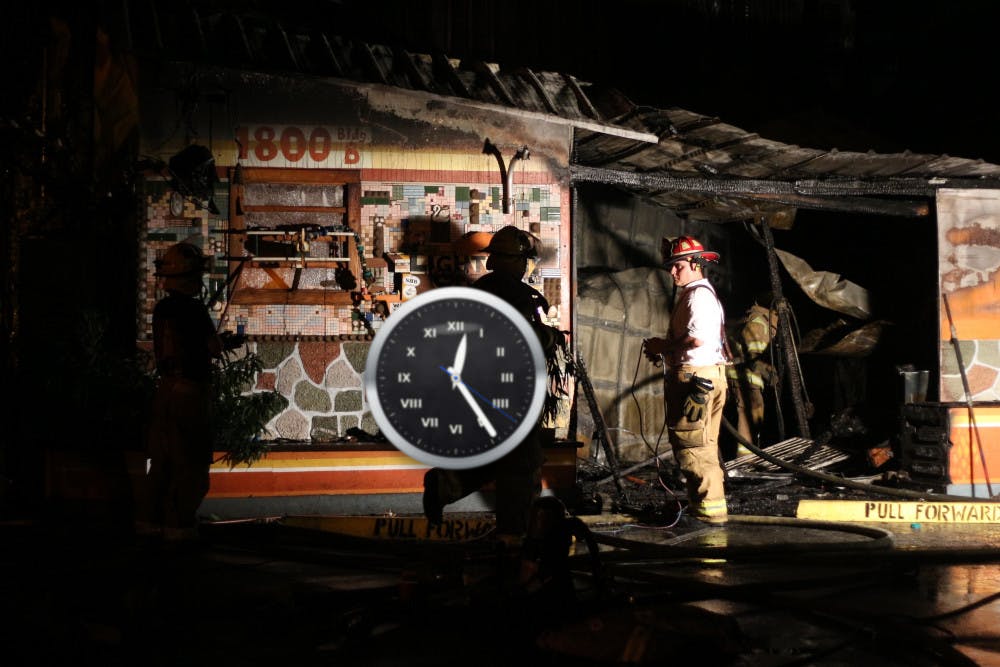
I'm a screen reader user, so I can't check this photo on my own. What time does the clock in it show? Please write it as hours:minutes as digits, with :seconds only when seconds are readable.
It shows 12:24:21
